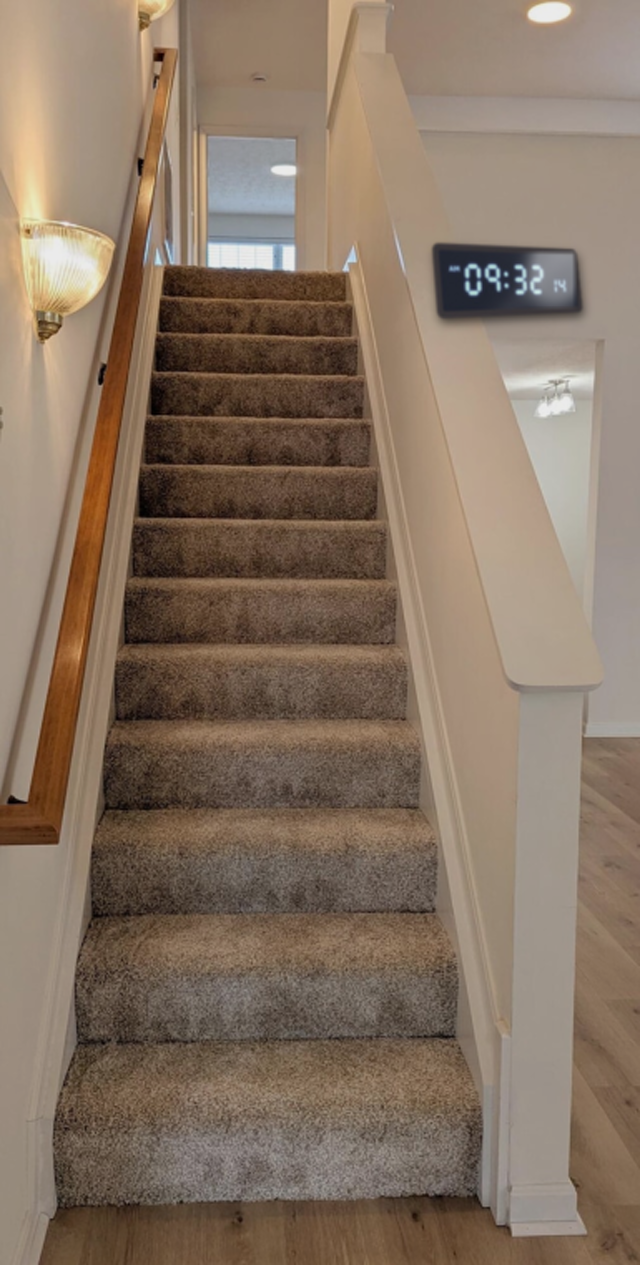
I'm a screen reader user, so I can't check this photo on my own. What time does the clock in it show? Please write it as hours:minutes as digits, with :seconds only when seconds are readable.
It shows 9:32:14
